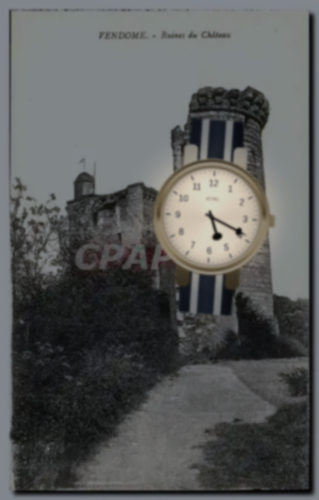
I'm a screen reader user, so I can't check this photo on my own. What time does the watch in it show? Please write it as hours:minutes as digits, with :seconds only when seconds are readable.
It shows 5:19
